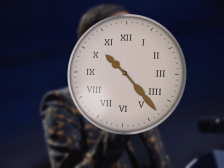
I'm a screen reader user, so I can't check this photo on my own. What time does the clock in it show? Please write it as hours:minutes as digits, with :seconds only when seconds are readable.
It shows 10:23
